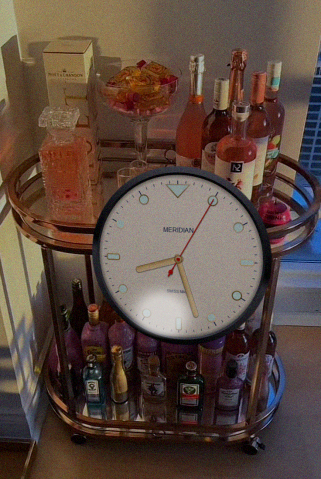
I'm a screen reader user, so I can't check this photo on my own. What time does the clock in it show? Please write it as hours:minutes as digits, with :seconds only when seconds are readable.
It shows 8:27:05
